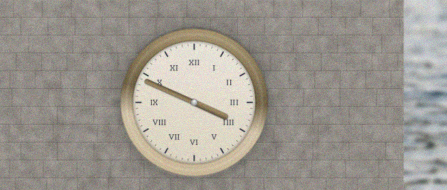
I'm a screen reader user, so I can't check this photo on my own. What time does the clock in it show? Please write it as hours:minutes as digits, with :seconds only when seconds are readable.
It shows 3:49
